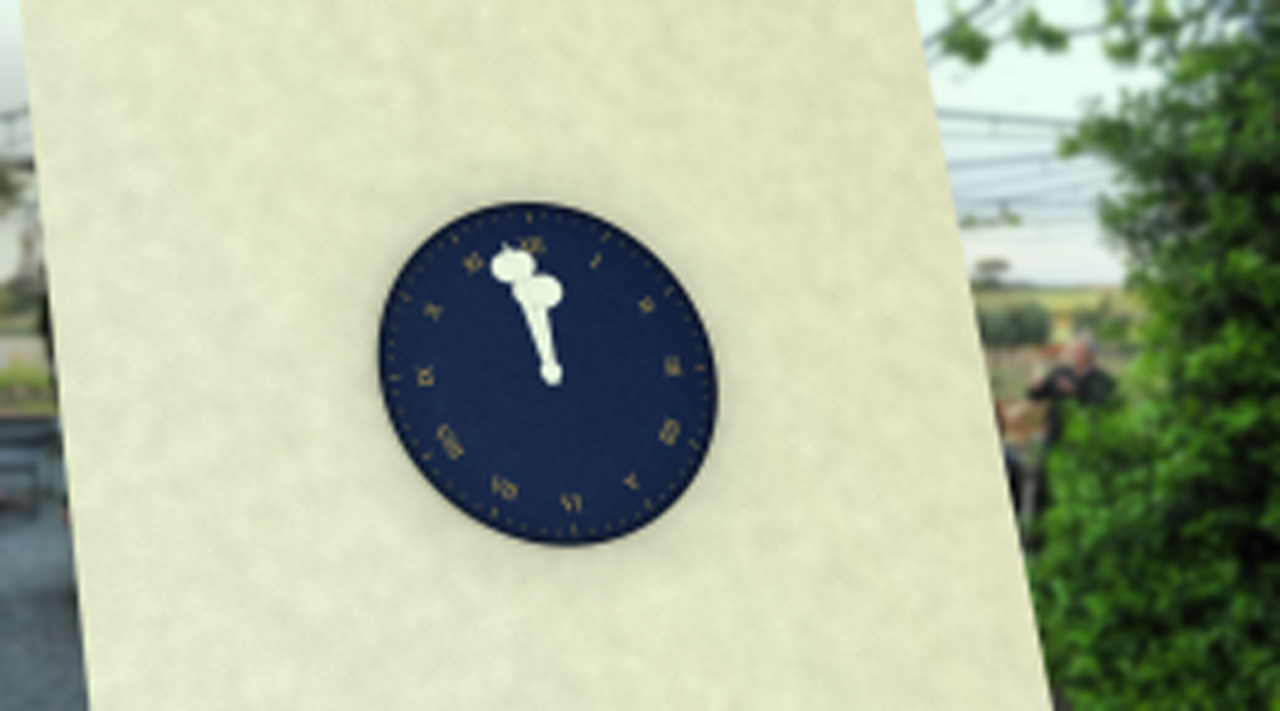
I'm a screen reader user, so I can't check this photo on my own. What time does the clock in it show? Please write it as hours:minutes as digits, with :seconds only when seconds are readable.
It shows 11:58
